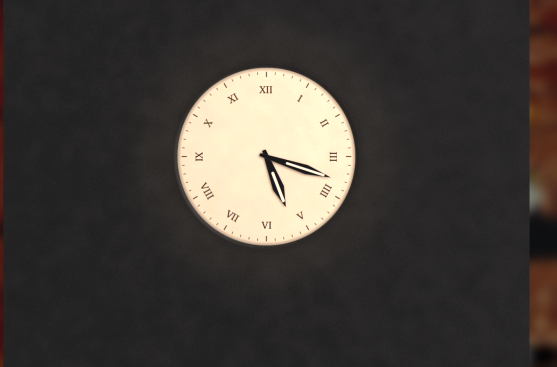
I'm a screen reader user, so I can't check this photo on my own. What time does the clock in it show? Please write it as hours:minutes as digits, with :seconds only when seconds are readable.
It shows 5:18
